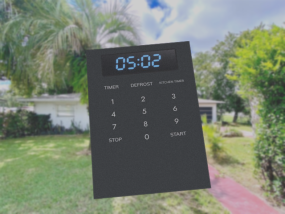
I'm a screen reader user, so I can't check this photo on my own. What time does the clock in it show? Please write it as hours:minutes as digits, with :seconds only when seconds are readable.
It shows 5:02
